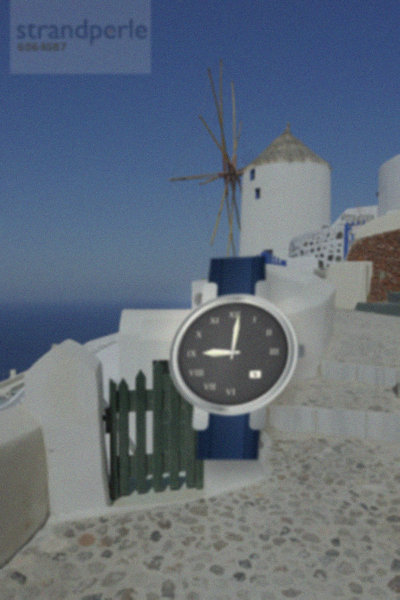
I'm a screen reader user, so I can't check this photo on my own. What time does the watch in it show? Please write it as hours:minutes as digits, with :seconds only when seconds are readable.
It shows 9:01
